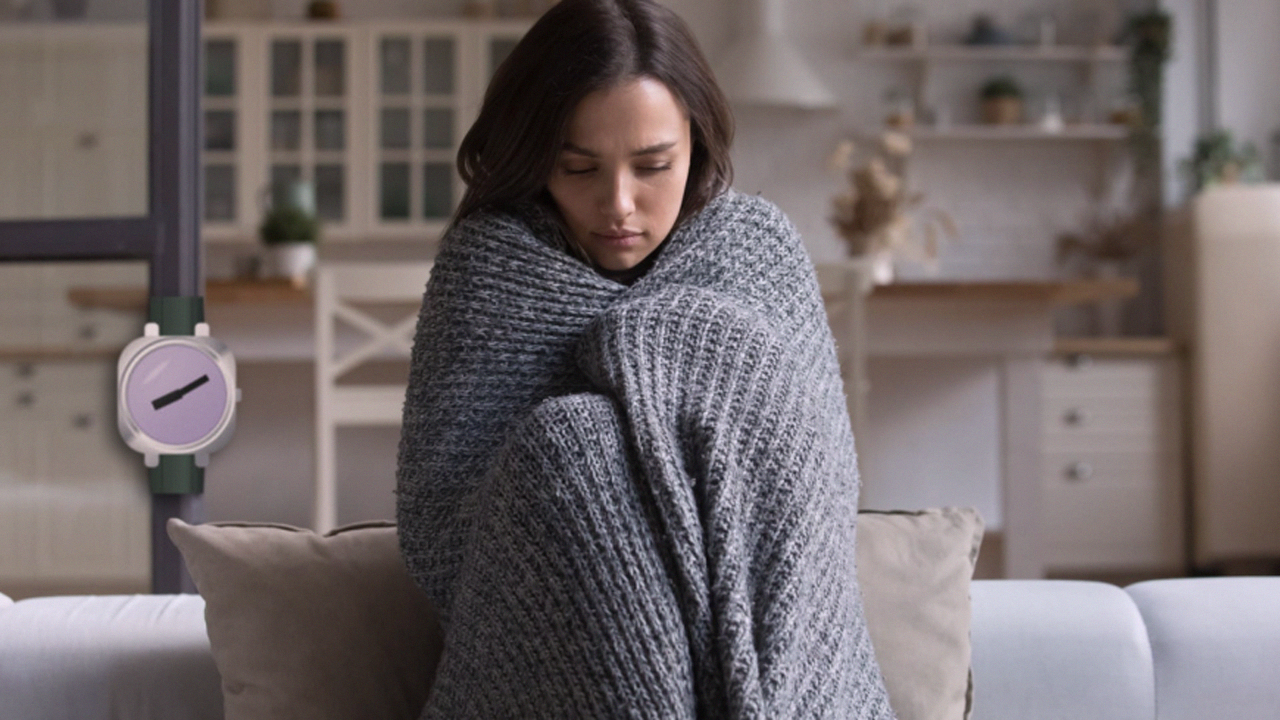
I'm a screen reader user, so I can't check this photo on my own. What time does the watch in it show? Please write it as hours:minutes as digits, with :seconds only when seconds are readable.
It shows 8:10
